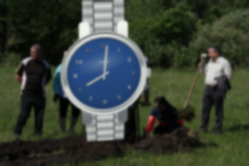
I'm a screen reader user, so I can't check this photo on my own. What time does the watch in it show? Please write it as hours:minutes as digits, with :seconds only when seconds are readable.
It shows 8:01
